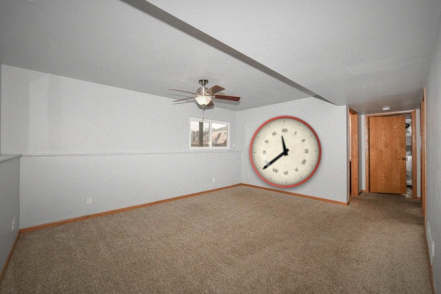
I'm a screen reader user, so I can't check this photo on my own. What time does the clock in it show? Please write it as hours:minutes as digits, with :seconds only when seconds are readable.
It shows 11:39
